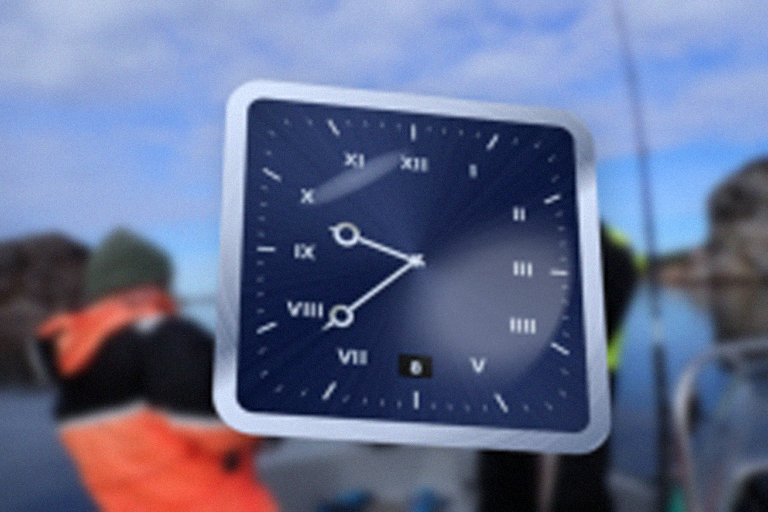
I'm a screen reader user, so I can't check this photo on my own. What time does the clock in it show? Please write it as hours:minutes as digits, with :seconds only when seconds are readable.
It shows 9:38
